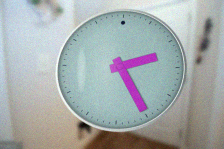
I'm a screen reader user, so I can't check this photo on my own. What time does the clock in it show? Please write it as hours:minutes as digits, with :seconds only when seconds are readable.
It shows 2:25
